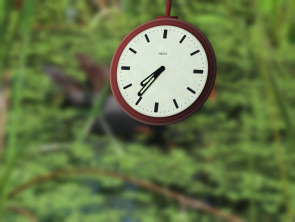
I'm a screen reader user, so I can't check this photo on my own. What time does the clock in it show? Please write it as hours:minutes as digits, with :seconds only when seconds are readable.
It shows 7:36
